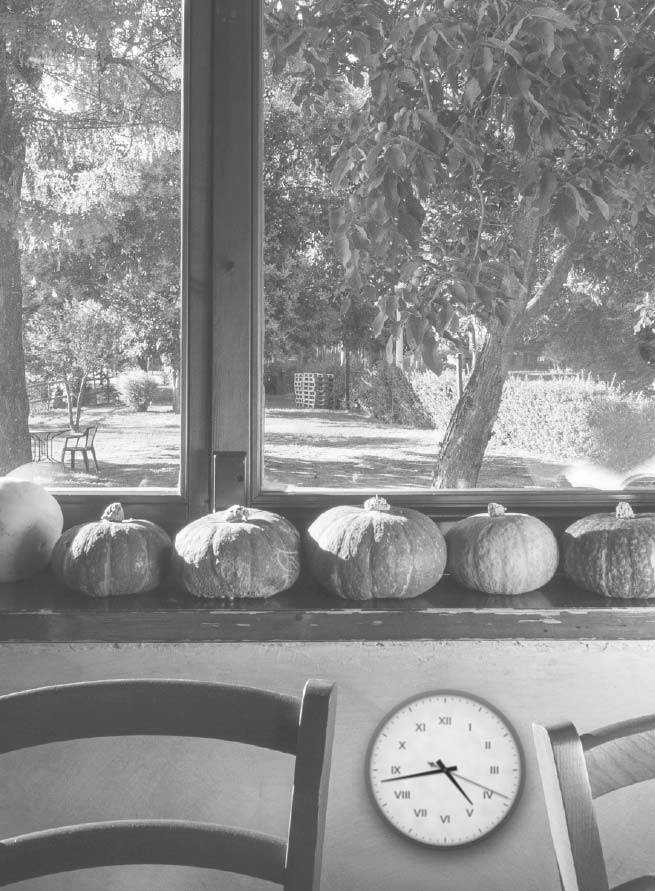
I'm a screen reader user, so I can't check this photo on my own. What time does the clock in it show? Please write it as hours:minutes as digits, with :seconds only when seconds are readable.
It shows 4:43:19
